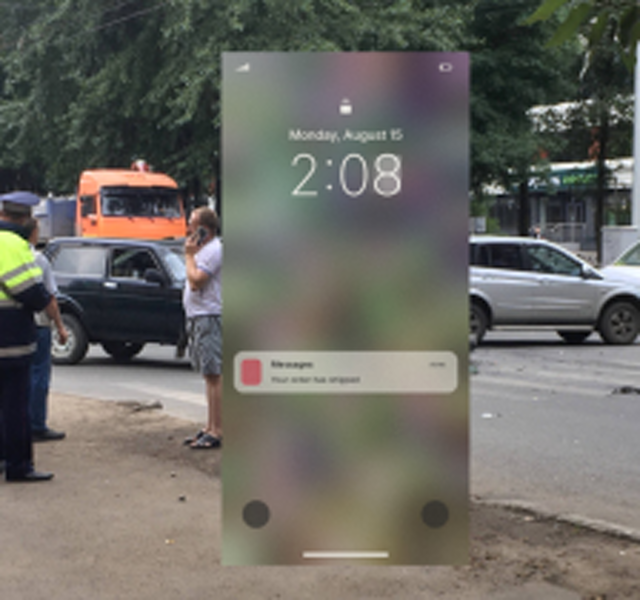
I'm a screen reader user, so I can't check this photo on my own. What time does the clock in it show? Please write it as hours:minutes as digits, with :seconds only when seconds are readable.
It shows 2:08
